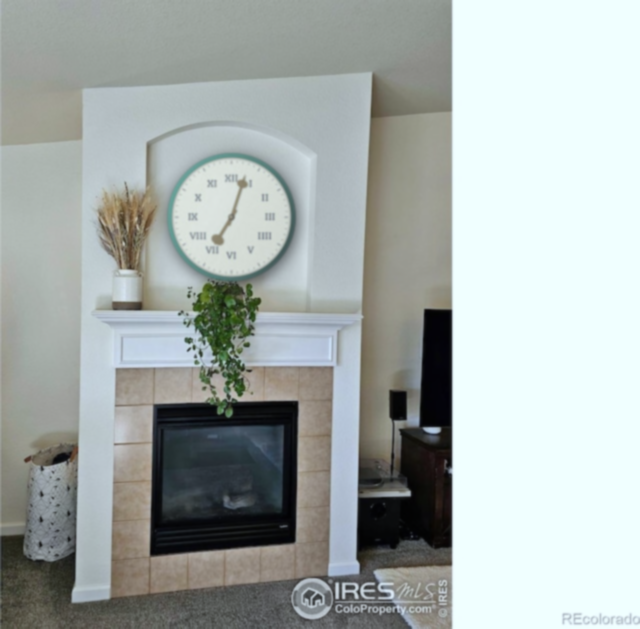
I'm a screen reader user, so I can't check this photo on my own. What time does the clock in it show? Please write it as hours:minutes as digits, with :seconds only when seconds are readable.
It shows 7:03
